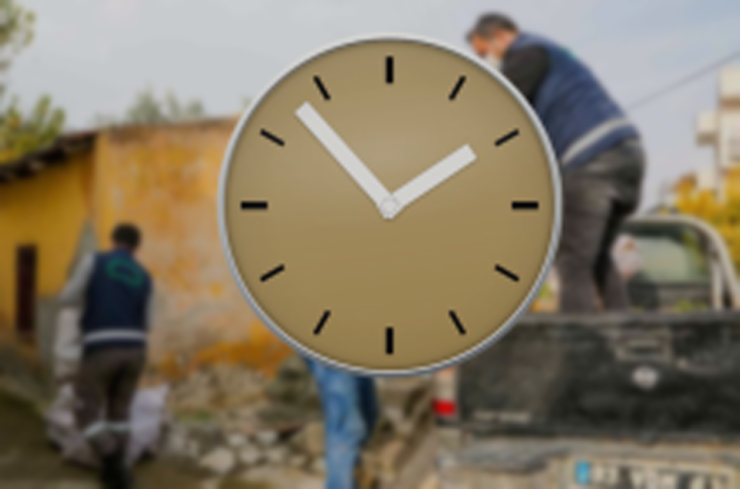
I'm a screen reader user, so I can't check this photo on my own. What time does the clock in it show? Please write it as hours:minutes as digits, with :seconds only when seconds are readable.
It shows 1:53
